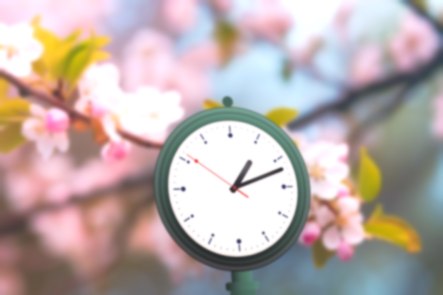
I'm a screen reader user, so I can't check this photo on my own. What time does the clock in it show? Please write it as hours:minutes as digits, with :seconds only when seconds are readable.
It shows 1:11:51
